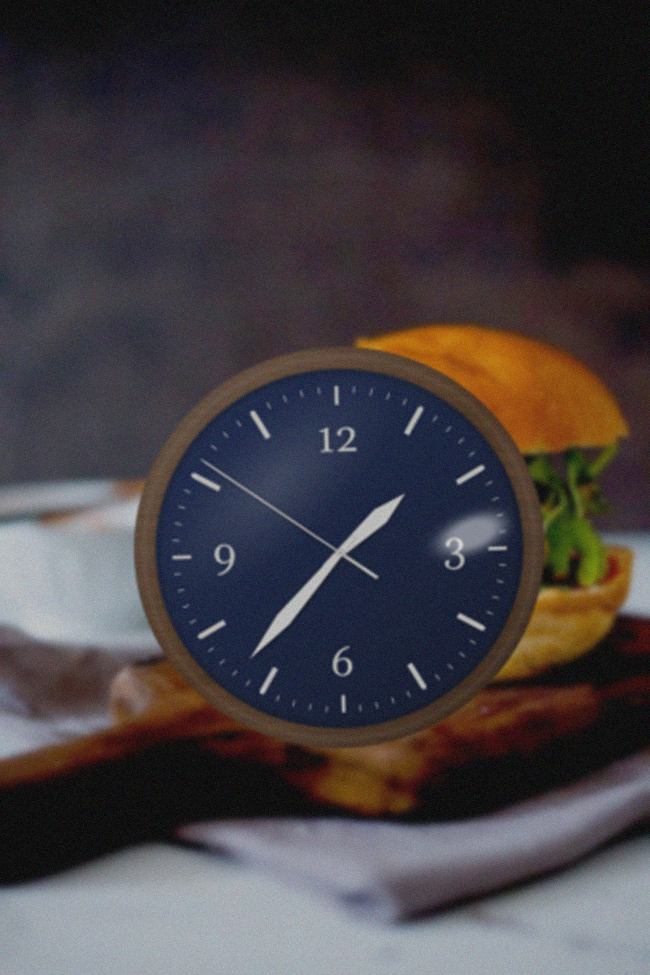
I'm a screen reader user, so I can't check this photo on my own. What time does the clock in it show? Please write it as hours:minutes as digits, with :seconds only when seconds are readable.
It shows 1:36:51
